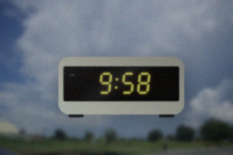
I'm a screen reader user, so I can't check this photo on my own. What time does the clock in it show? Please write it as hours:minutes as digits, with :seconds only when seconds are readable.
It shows 9:58
